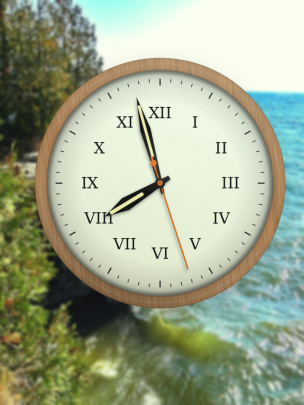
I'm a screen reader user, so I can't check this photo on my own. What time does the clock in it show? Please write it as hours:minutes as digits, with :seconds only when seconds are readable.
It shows 7:57:27
